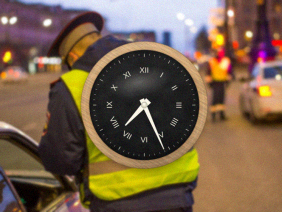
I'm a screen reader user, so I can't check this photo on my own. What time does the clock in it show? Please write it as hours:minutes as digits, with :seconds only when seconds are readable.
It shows 7:26
